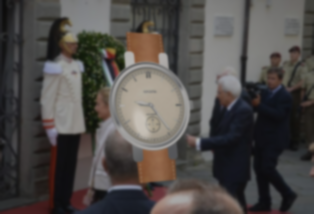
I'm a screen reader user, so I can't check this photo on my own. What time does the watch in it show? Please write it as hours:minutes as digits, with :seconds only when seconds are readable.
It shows 9:24
